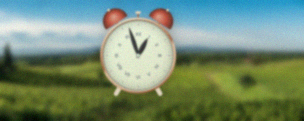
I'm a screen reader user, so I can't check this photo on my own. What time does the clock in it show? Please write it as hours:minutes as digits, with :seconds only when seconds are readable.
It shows 12:57
